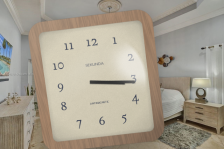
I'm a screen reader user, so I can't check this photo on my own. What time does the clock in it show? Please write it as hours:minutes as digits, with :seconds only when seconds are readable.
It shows 3:16
